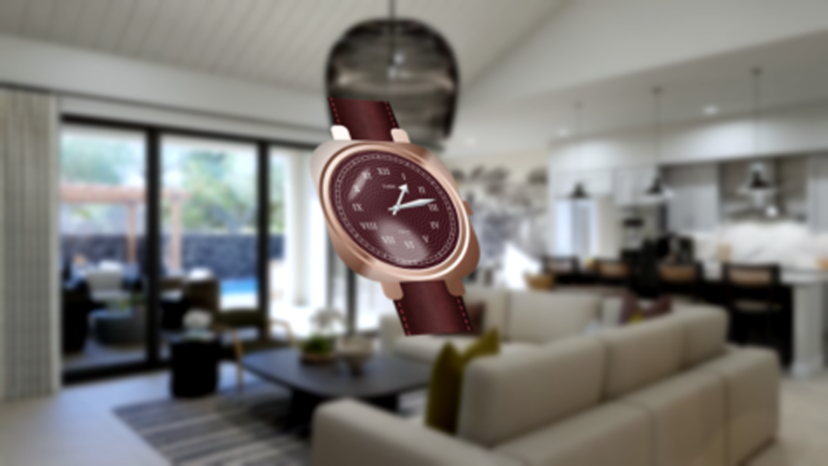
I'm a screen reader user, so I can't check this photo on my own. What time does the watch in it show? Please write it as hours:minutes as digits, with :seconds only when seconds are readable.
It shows 1:13
